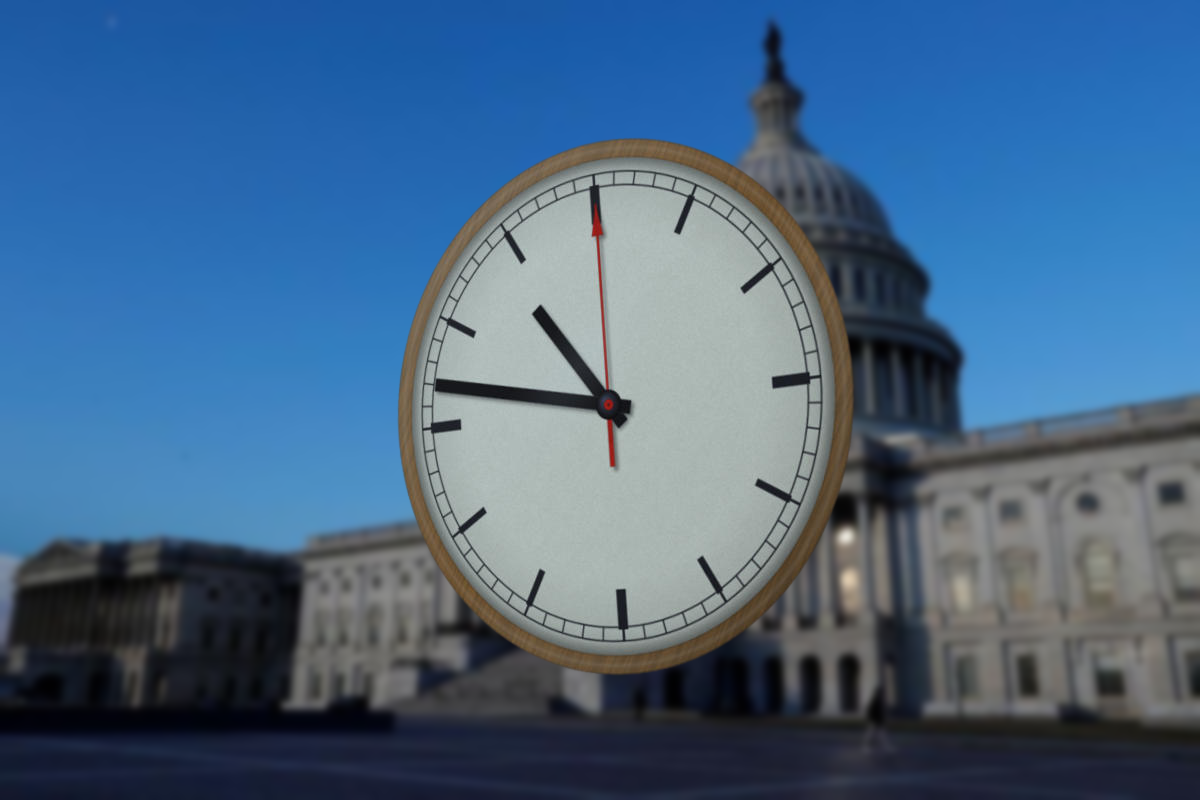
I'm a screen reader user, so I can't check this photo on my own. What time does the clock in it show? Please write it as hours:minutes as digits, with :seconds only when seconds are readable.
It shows 10:47:00
